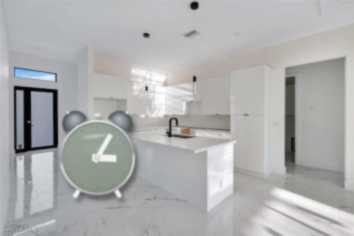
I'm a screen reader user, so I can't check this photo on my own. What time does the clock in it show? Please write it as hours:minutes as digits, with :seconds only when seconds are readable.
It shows 3:05
